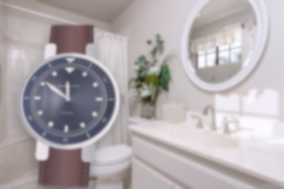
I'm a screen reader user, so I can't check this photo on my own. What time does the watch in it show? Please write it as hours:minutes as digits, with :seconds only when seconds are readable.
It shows 11:51
